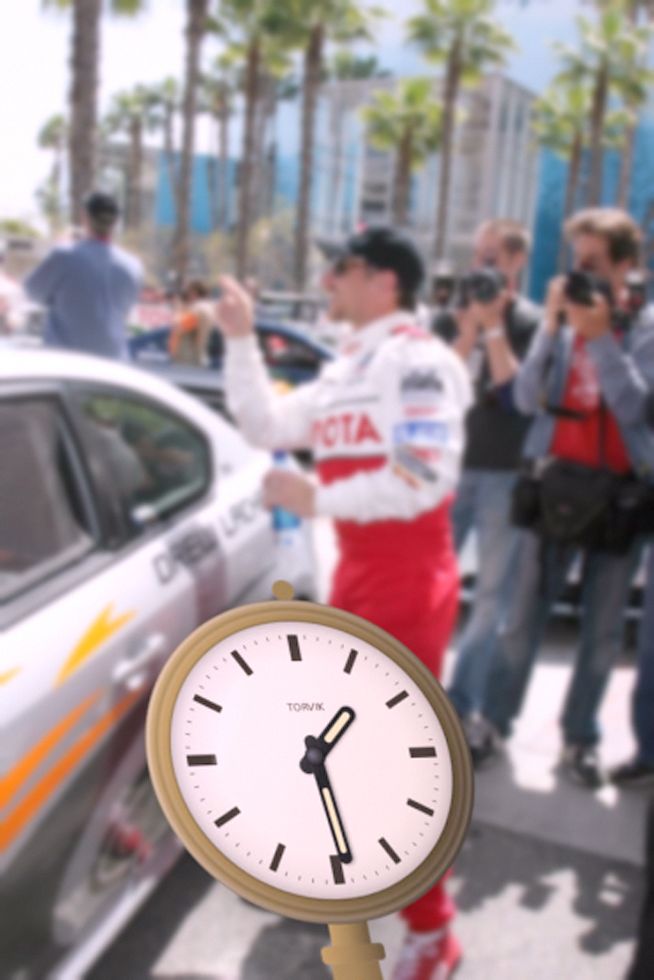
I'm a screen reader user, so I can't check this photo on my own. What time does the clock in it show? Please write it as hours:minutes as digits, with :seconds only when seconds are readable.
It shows 1:29
